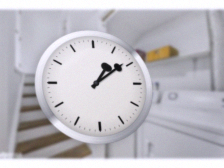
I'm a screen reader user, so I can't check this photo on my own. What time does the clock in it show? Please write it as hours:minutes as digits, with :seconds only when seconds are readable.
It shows 1:09
